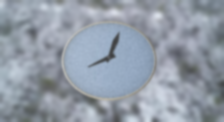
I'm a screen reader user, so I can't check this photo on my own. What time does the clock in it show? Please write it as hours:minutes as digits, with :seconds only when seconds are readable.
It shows 8:03
